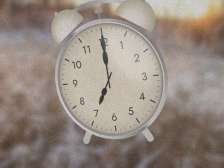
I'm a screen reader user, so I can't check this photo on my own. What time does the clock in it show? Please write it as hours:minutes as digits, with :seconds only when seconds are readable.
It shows 7:00
